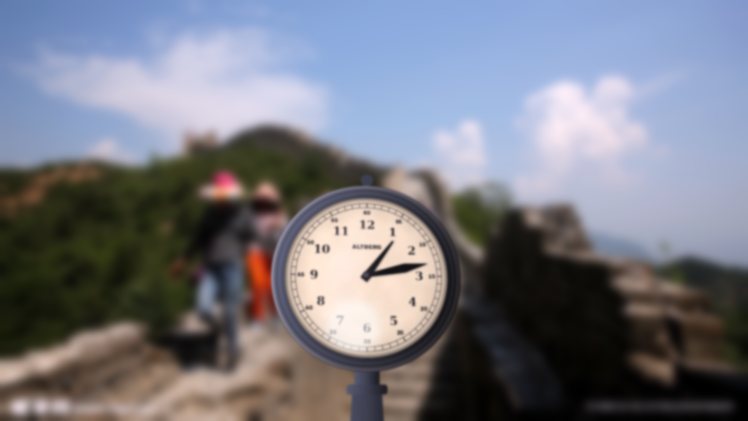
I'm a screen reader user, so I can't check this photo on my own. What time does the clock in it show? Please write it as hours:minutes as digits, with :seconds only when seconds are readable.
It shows 1:13
